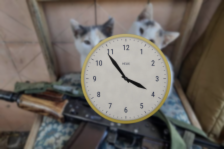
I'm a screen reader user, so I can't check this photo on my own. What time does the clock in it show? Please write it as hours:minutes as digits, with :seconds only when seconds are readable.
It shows 3:54
